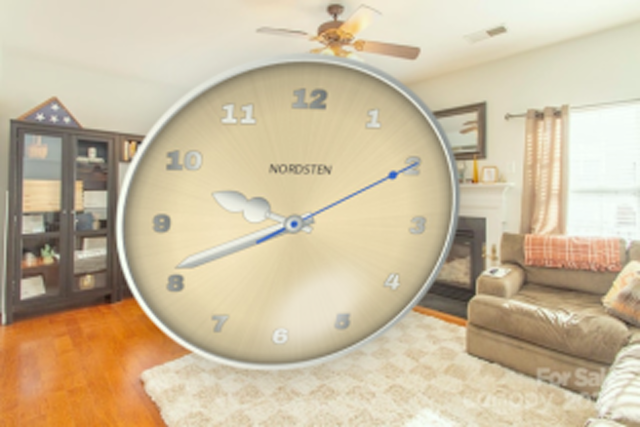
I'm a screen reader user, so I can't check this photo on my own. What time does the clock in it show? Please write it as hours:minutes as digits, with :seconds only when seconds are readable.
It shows 9:41:10
